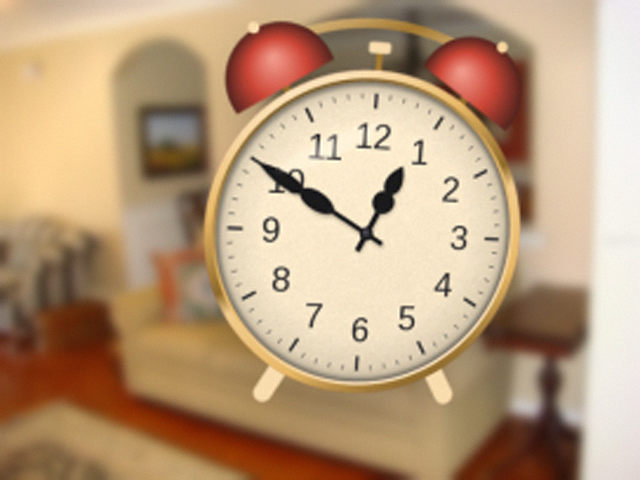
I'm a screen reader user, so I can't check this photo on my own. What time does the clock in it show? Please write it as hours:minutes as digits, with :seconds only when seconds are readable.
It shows 12:50
